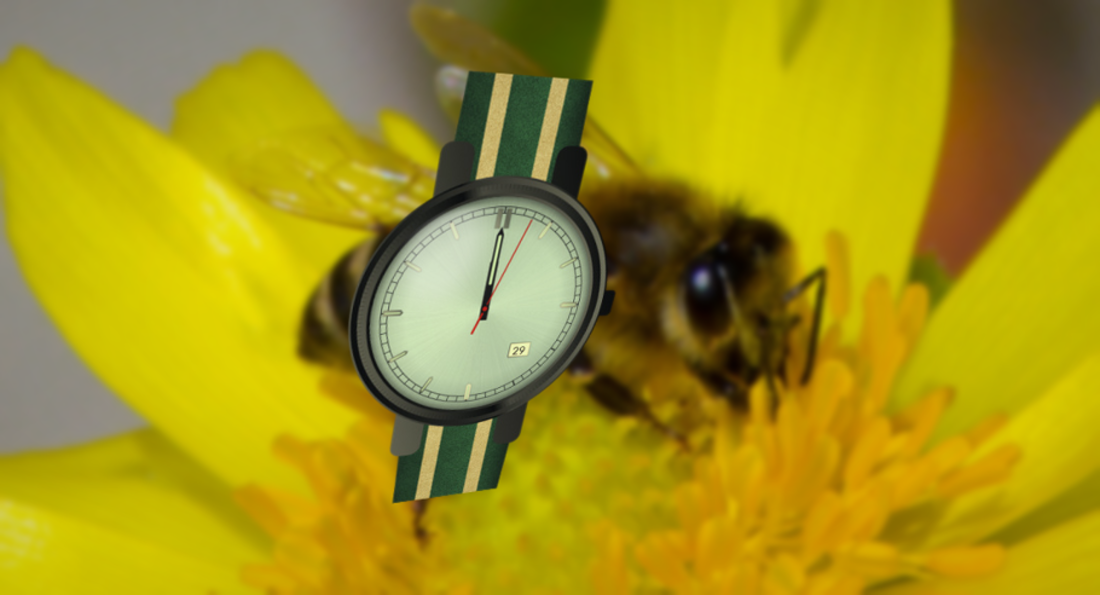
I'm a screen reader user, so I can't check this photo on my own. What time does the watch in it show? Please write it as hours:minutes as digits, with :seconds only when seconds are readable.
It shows 12:00:03
